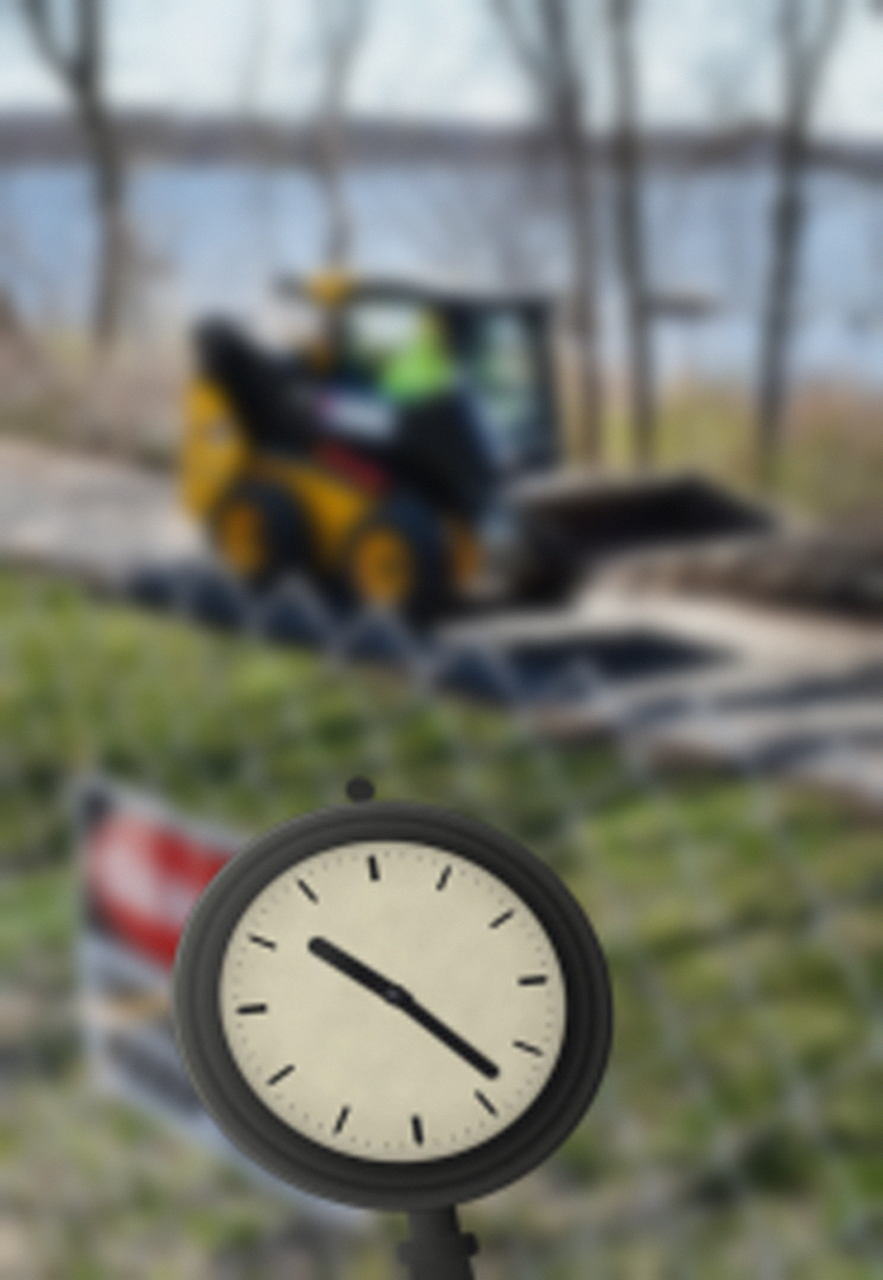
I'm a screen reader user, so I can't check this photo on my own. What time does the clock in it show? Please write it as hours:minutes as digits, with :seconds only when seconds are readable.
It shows 10:23
